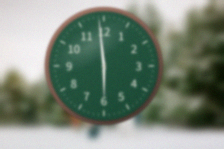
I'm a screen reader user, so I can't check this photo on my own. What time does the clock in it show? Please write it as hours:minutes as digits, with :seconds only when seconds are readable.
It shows 5:59
